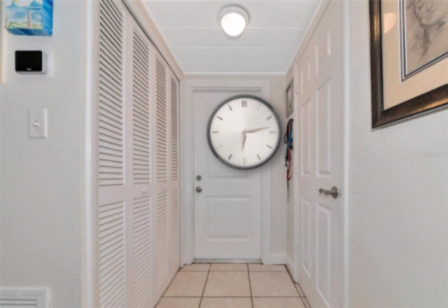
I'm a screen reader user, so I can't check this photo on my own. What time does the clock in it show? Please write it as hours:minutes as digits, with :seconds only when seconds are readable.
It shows 6:13
